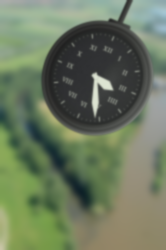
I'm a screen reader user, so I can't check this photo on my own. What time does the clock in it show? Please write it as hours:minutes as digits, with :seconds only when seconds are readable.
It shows 3:26
